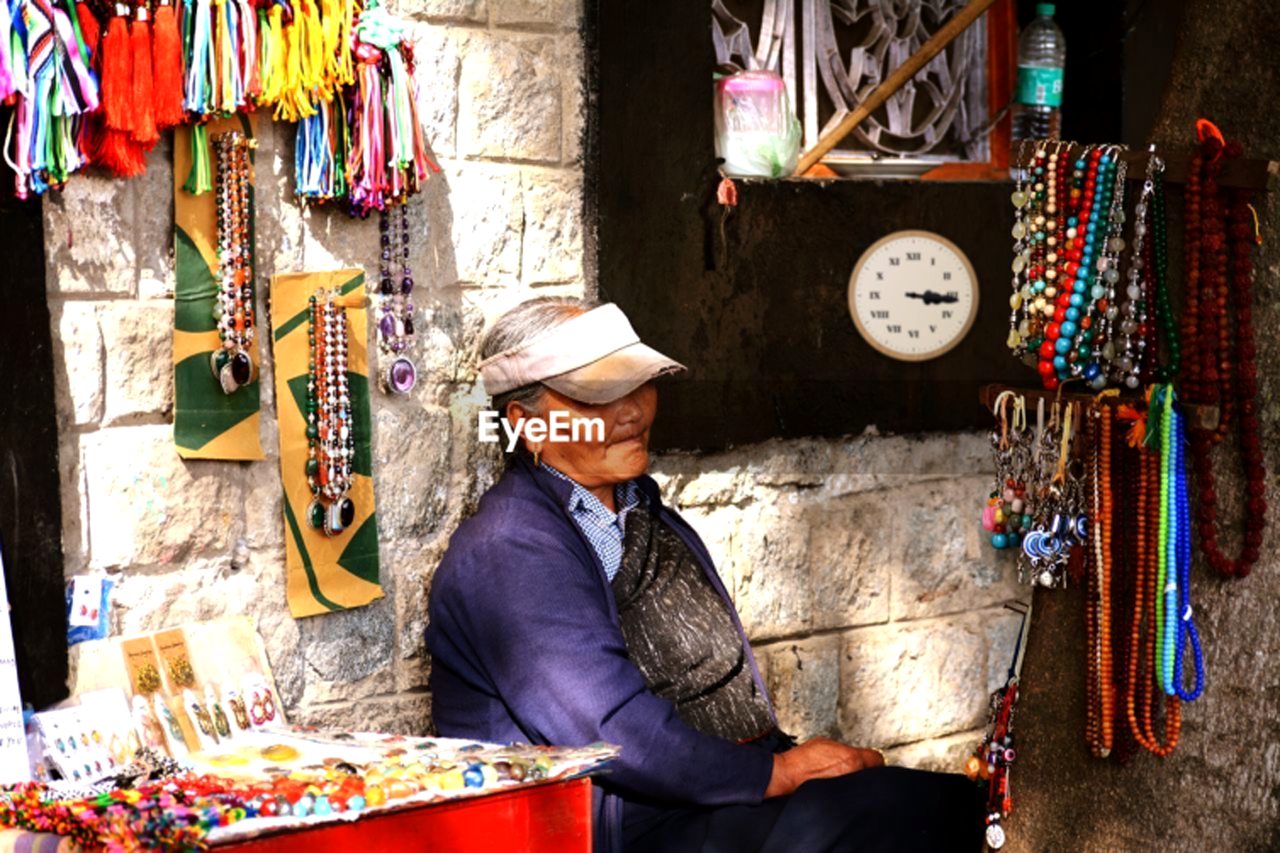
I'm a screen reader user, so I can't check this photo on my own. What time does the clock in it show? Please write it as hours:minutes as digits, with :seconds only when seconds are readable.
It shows 3:16
